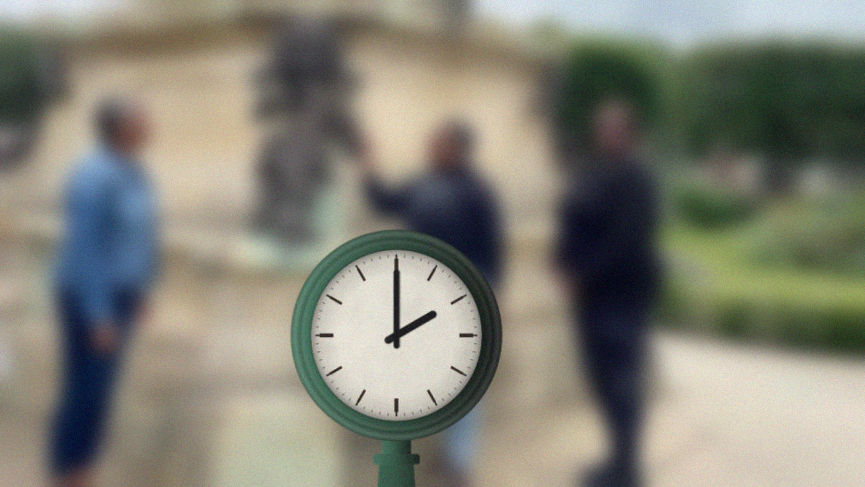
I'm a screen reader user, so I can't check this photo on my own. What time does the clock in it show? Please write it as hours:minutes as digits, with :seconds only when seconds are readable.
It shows 2:00
